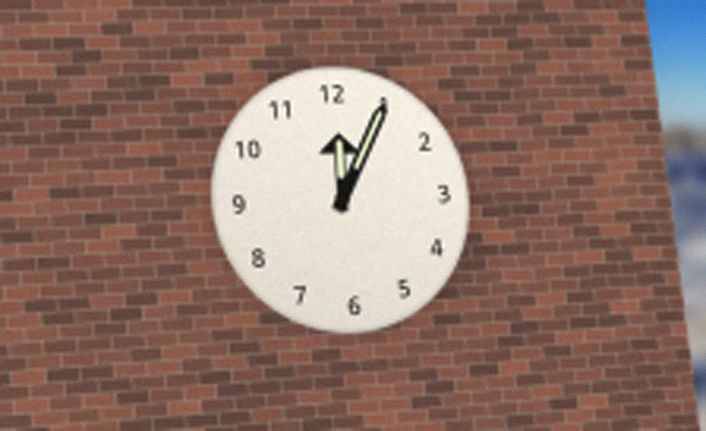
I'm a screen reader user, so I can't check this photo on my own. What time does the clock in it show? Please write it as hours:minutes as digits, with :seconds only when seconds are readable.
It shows 12:05
